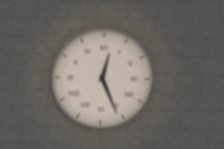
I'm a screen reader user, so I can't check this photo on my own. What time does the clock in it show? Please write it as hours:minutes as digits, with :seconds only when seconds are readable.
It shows 12:26
